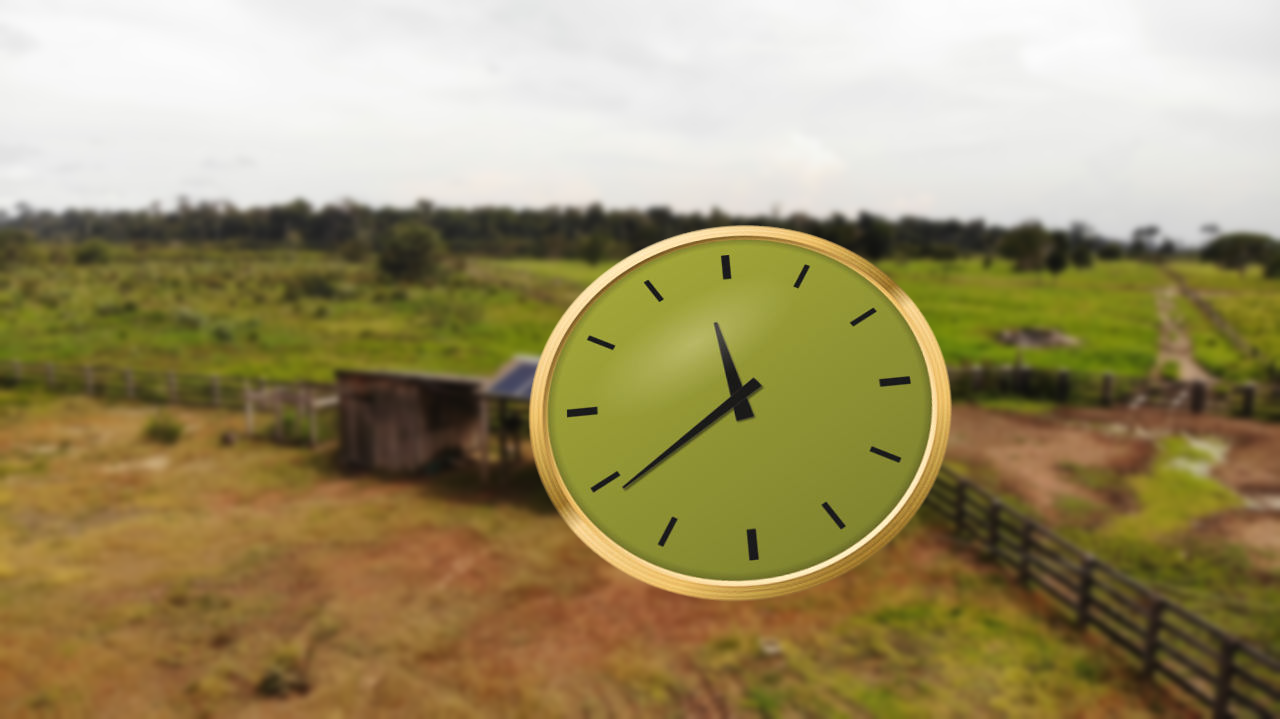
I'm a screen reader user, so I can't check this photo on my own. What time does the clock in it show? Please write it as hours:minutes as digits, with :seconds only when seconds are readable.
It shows 11:39
